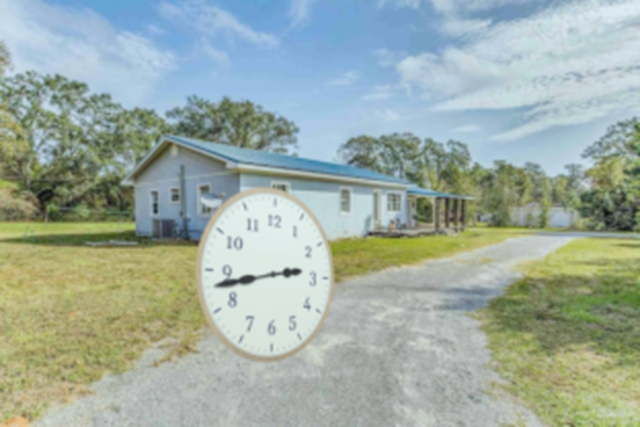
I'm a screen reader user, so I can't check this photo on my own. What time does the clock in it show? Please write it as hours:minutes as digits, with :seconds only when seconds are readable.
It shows 2:43
